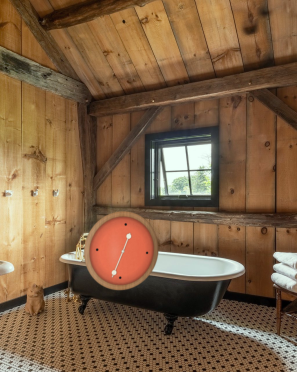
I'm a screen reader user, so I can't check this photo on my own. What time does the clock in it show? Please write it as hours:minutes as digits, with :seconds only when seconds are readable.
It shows 12:33
